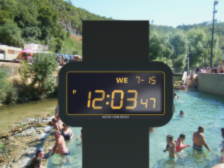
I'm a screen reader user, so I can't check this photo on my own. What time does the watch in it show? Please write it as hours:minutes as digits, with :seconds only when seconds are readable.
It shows 12:03:47
